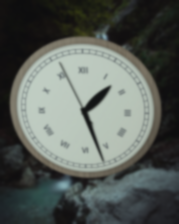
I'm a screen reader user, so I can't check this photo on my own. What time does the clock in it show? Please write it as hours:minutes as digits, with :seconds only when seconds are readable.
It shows 1:26:56
